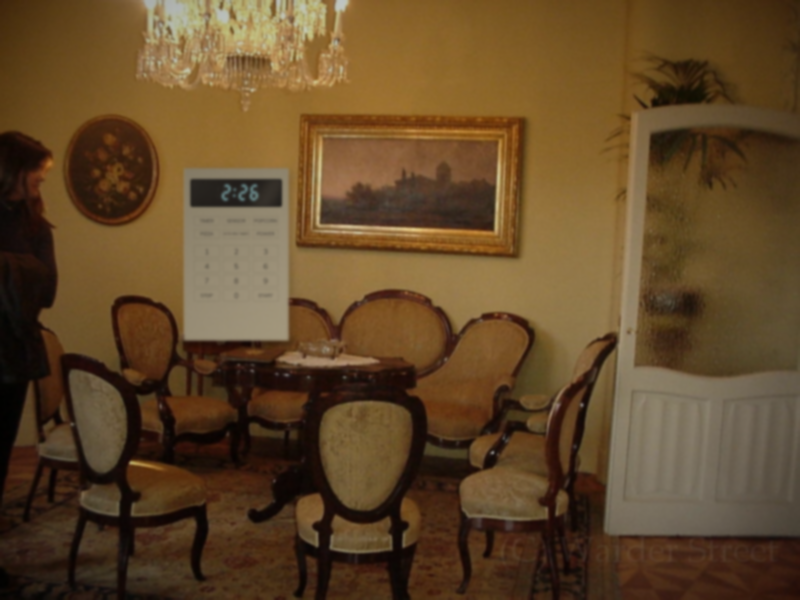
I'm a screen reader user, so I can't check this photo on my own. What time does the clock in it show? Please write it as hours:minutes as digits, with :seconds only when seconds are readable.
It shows 2:26
